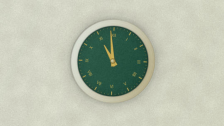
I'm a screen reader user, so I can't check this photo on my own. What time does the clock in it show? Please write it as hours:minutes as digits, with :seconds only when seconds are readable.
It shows 10:59
